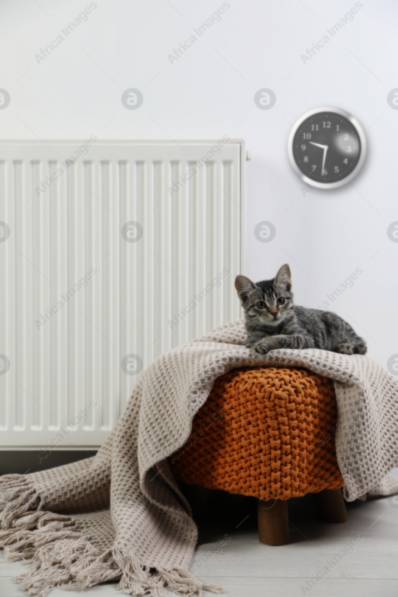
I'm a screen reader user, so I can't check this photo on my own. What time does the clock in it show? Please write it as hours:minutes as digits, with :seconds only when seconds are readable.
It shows 9:31
